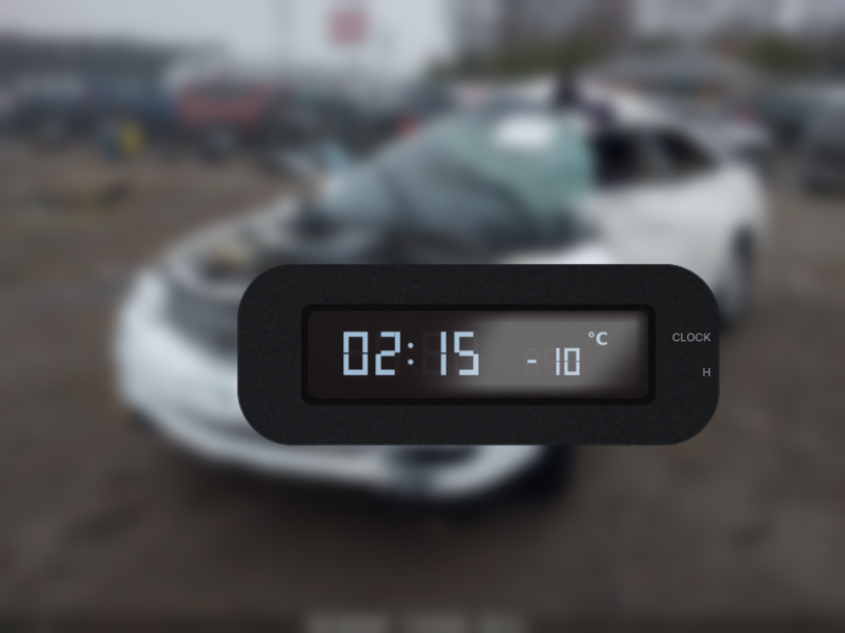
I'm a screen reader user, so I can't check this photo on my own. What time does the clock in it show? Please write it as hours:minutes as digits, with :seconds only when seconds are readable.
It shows 2:15
